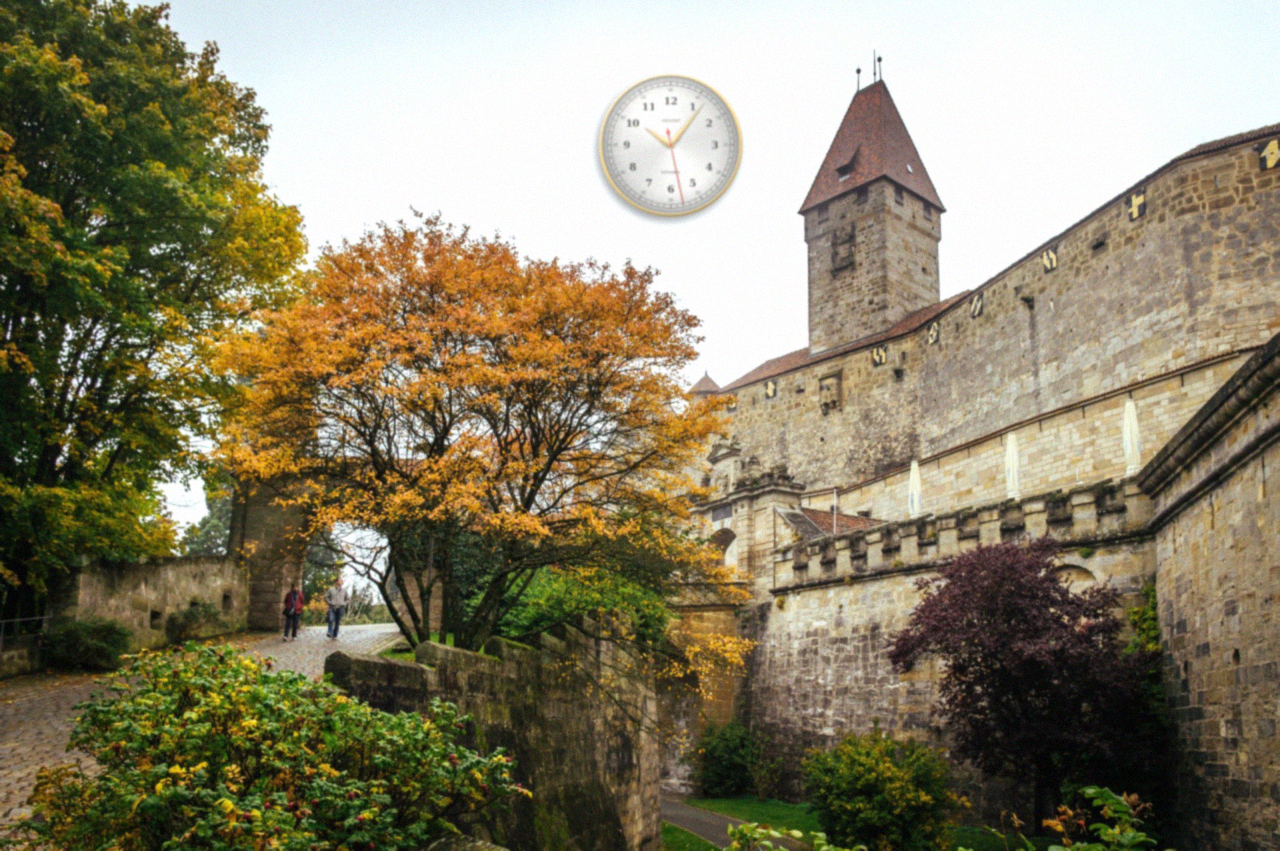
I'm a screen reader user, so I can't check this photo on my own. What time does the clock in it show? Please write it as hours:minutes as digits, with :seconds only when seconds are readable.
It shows 10:06:28
